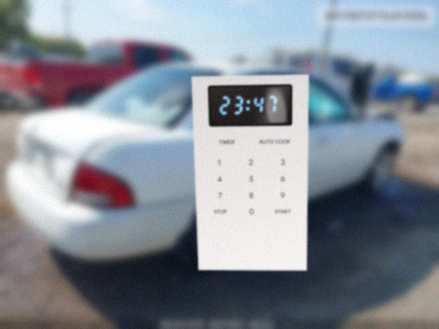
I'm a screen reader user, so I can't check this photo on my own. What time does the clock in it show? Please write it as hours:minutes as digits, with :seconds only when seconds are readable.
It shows 23:47
